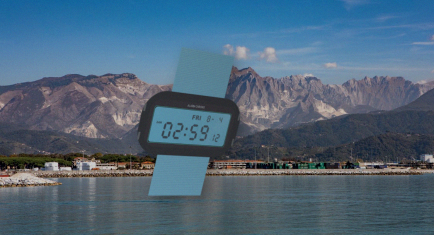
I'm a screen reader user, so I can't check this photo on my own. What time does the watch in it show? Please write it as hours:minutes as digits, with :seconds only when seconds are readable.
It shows 2:59:12
